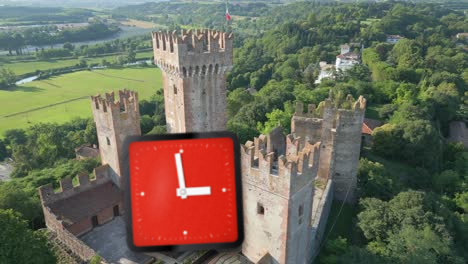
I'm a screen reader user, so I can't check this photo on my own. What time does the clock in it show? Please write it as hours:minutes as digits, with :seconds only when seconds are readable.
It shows 2:59
